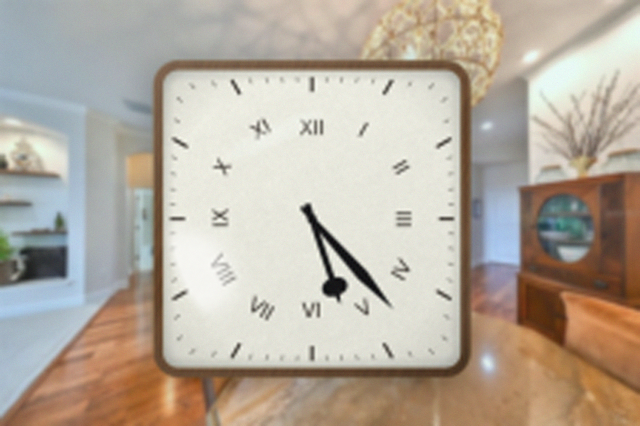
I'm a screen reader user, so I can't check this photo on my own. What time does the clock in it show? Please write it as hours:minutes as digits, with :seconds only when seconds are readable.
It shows 5:23
